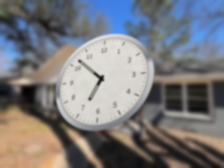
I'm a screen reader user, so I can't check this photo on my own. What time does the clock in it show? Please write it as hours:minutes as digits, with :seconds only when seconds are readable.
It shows 6:52
